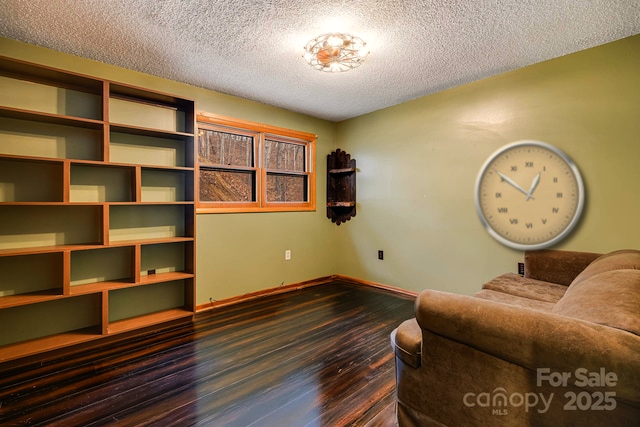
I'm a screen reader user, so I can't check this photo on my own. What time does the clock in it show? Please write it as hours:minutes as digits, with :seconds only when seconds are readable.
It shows 12:51
